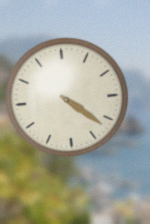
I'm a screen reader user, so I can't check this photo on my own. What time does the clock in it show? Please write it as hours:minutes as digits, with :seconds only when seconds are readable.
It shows 4:22
